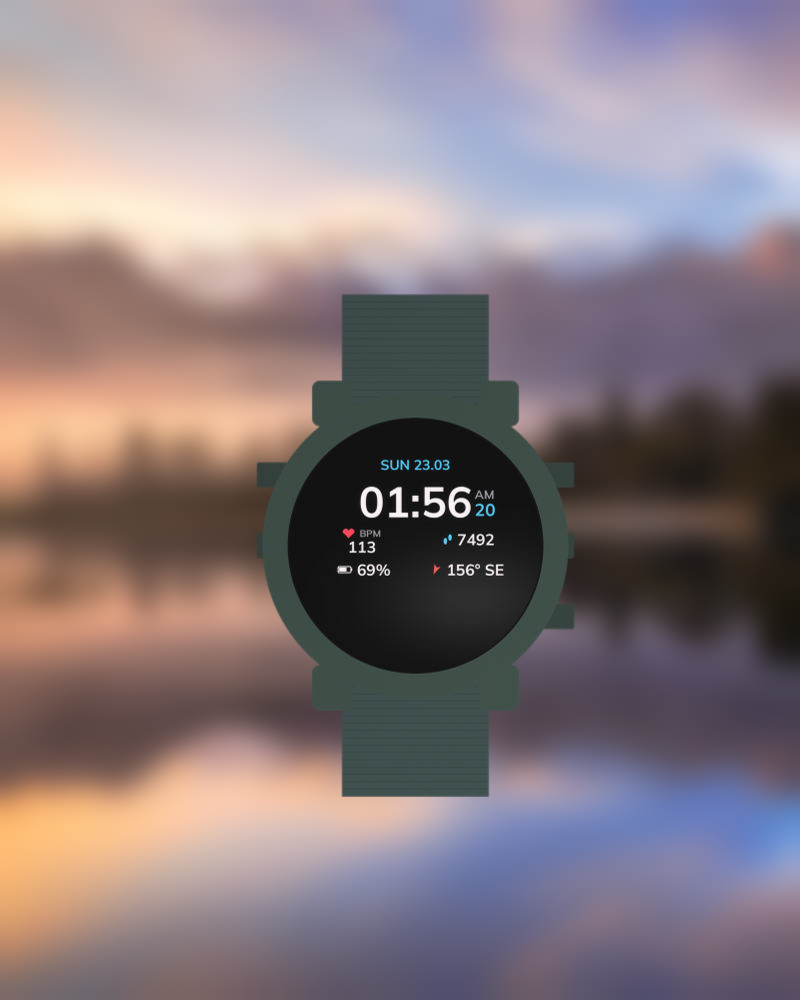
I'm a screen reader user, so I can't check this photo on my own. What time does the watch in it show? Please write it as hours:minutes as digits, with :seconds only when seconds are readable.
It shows 1:56:20
